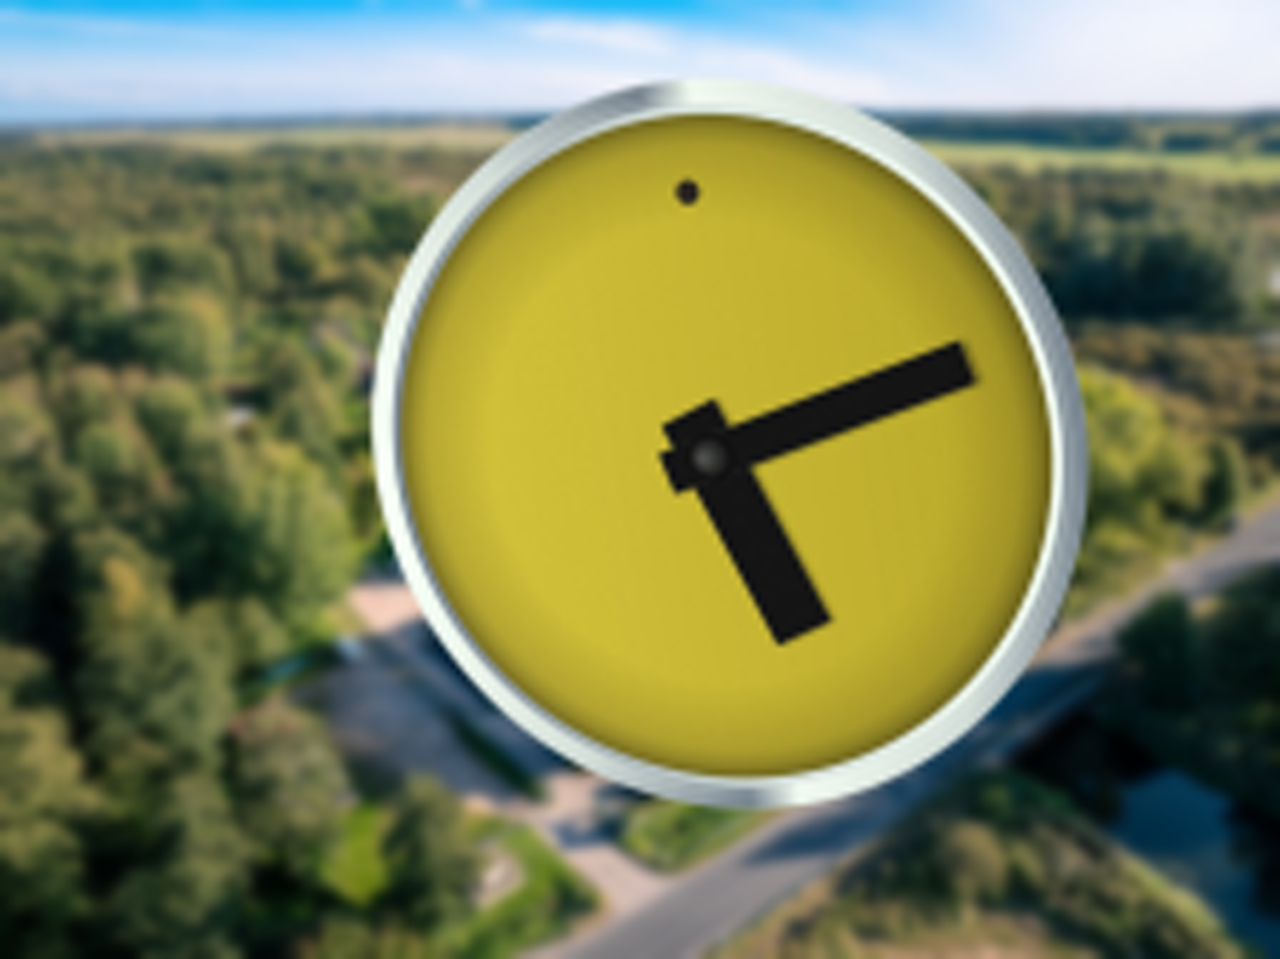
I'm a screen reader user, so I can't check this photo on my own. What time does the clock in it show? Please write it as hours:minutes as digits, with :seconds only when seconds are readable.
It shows 5:12
